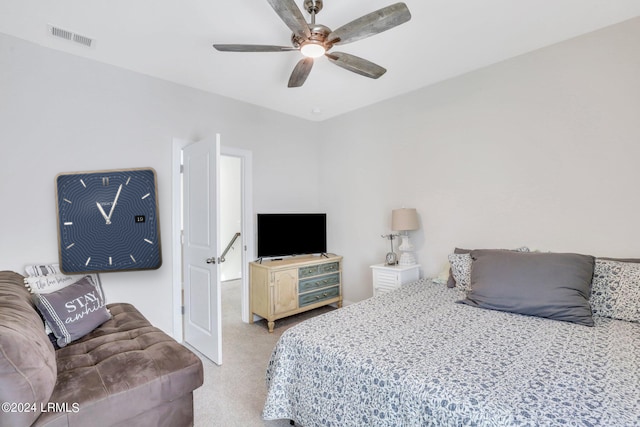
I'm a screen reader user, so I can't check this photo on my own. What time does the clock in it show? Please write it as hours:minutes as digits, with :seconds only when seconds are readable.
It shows 11:04
